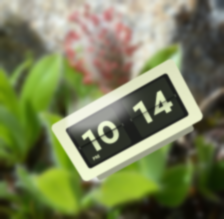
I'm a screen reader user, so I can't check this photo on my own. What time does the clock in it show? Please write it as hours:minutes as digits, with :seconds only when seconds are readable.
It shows 10:14
